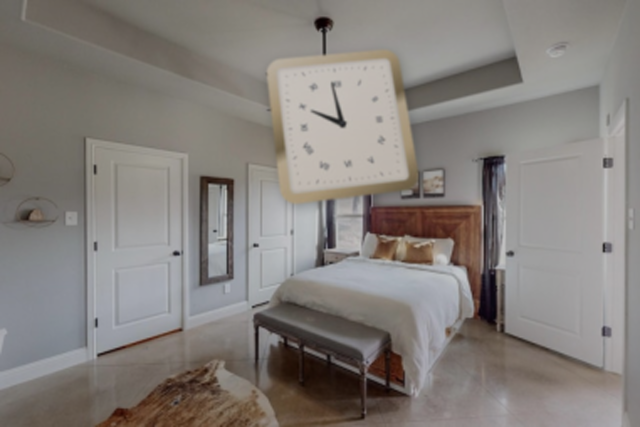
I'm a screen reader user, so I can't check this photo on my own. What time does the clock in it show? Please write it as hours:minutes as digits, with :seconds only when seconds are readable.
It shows 9:59
